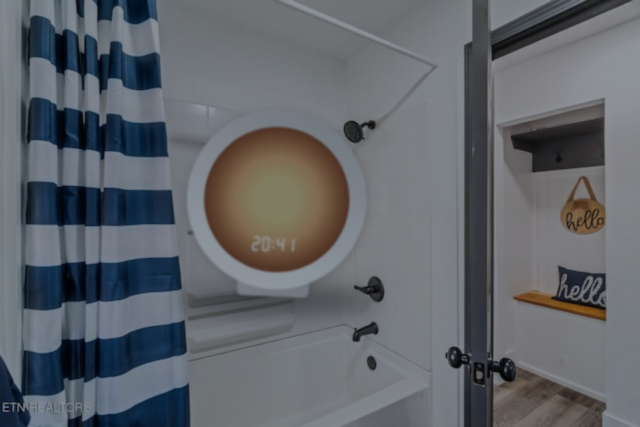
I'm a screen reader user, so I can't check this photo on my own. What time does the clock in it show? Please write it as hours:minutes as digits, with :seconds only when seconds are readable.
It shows 20:41
